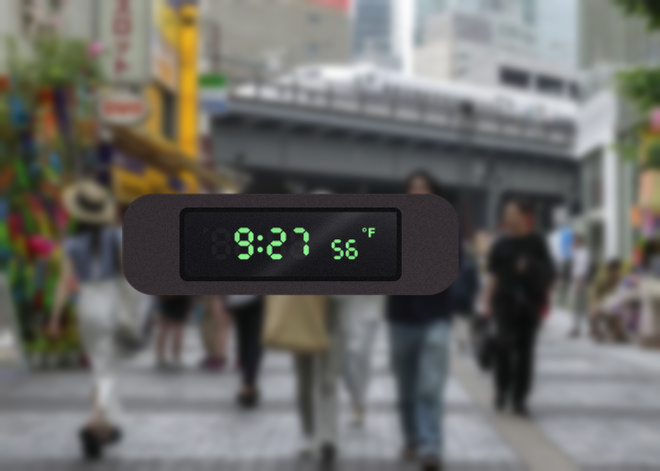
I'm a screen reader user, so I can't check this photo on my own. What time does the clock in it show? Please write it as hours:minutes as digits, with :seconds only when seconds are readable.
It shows 9:27
